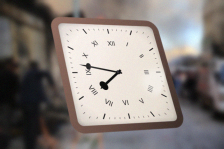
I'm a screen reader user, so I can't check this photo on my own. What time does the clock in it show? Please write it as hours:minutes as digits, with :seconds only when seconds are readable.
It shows 7:47
